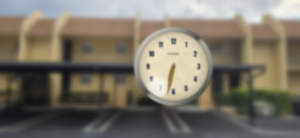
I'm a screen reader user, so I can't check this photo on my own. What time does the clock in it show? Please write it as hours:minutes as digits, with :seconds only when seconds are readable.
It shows 6:32
